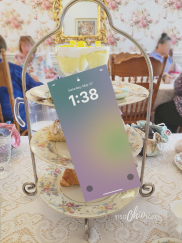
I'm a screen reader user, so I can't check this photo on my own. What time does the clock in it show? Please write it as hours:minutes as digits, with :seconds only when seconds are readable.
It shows 1:38
